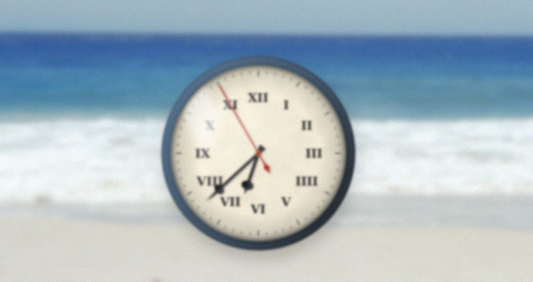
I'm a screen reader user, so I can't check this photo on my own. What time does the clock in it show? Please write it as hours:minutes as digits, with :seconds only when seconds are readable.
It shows 6:37:55
